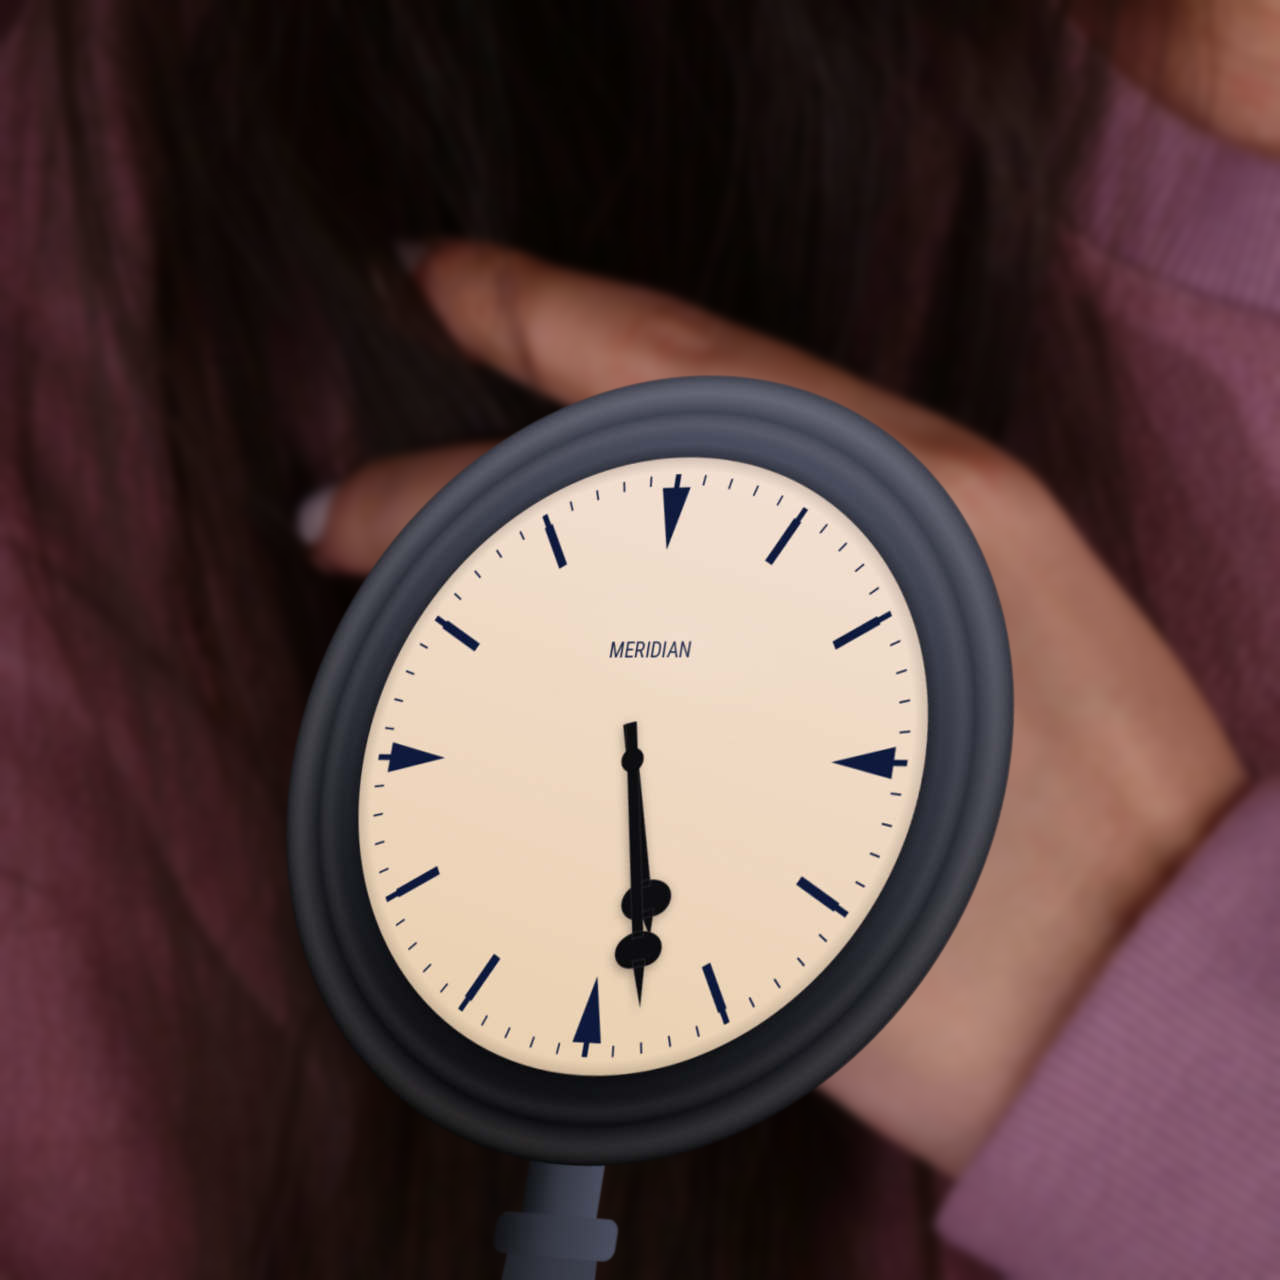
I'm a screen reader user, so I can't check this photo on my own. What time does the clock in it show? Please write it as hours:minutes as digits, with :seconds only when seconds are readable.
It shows 5:28
